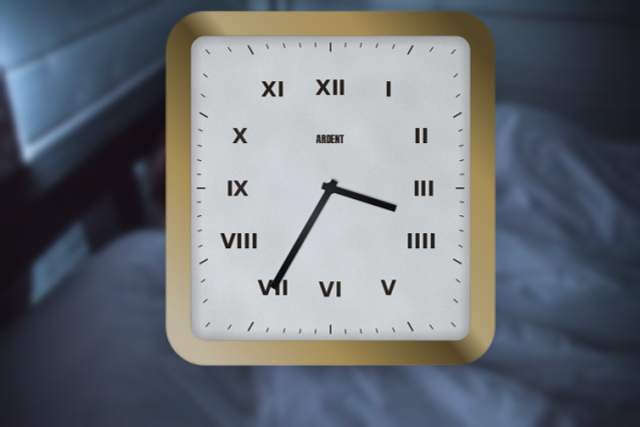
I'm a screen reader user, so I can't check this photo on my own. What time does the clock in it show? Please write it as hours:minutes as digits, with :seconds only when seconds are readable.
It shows 3:35
